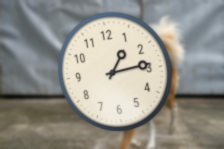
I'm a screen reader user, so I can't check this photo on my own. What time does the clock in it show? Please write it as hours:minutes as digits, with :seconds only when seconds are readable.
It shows 1:14
